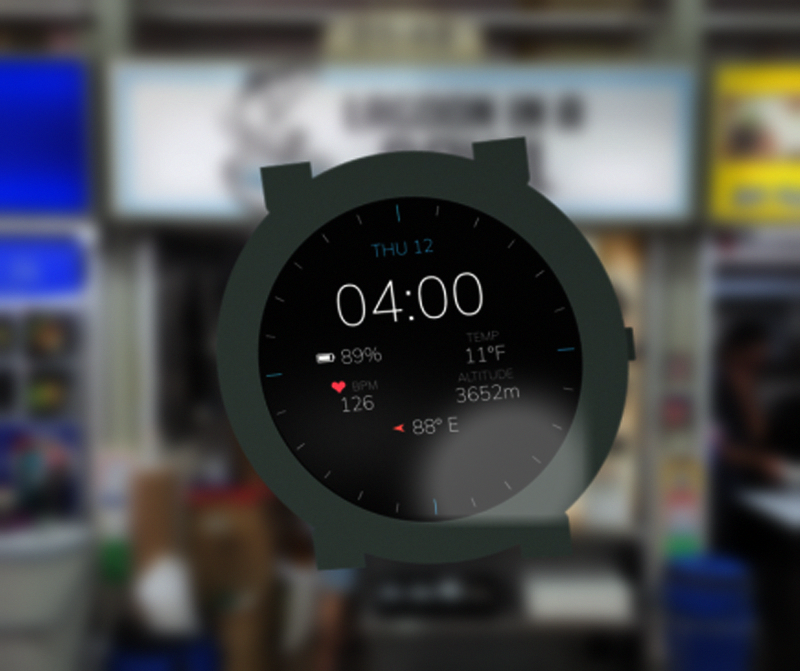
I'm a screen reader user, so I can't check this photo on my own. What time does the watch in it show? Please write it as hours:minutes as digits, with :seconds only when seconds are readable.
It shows 4:00
